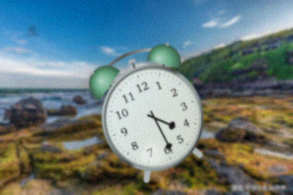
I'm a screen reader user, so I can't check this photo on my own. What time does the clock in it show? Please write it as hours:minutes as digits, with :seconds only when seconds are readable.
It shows 4:29
